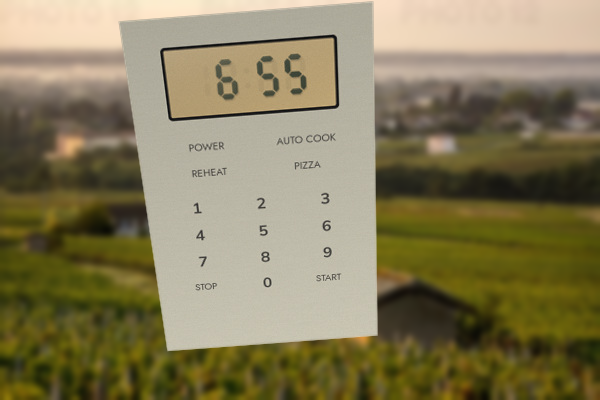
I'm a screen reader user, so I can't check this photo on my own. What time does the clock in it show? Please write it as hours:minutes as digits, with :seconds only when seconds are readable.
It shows 6:55
